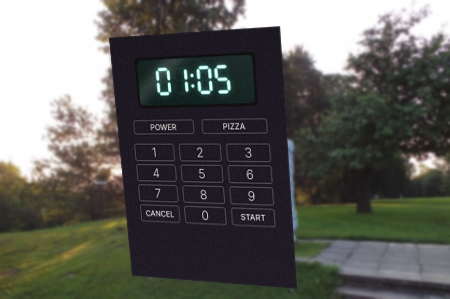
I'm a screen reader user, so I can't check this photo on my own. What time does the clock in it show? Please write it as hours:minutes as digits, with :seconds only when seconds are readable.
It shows 1:05
